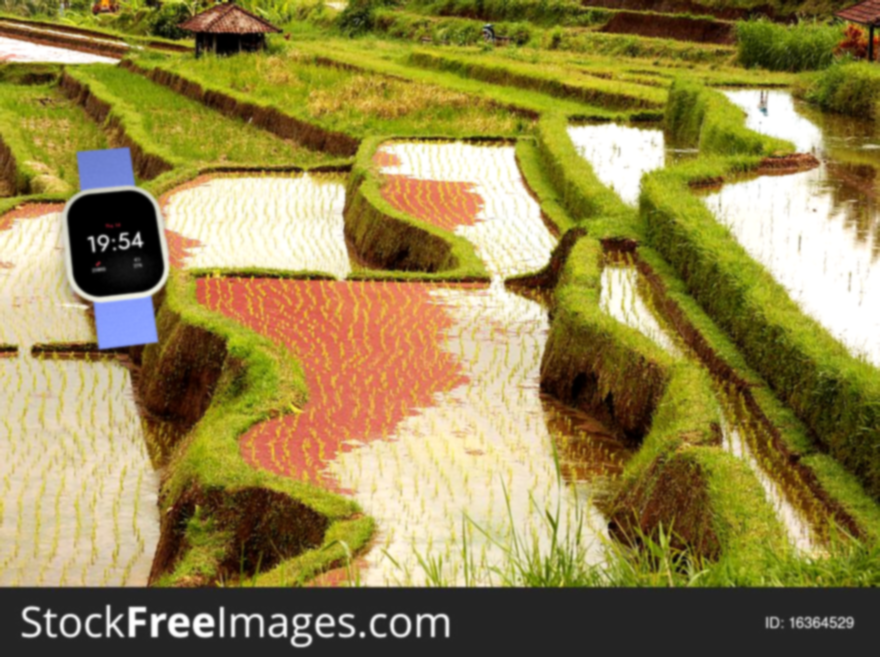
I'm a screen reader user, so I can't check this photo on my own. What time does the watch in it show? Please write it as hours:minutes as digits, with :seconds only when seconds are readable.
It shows 19:54
